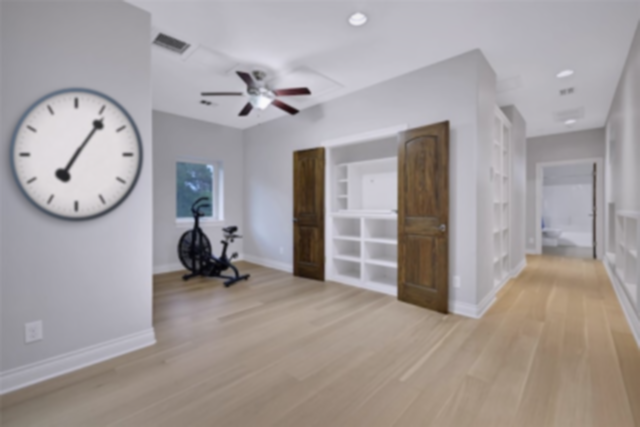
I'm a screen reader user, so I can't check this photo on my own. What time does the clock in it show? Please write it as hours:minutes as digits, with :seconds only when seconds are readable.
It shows 7:06
